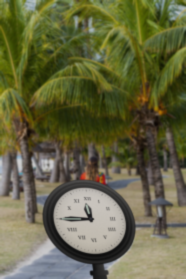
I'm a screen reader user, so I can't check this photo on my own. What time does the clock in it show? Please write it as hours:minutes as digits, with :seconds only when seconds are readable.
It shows 11:45
